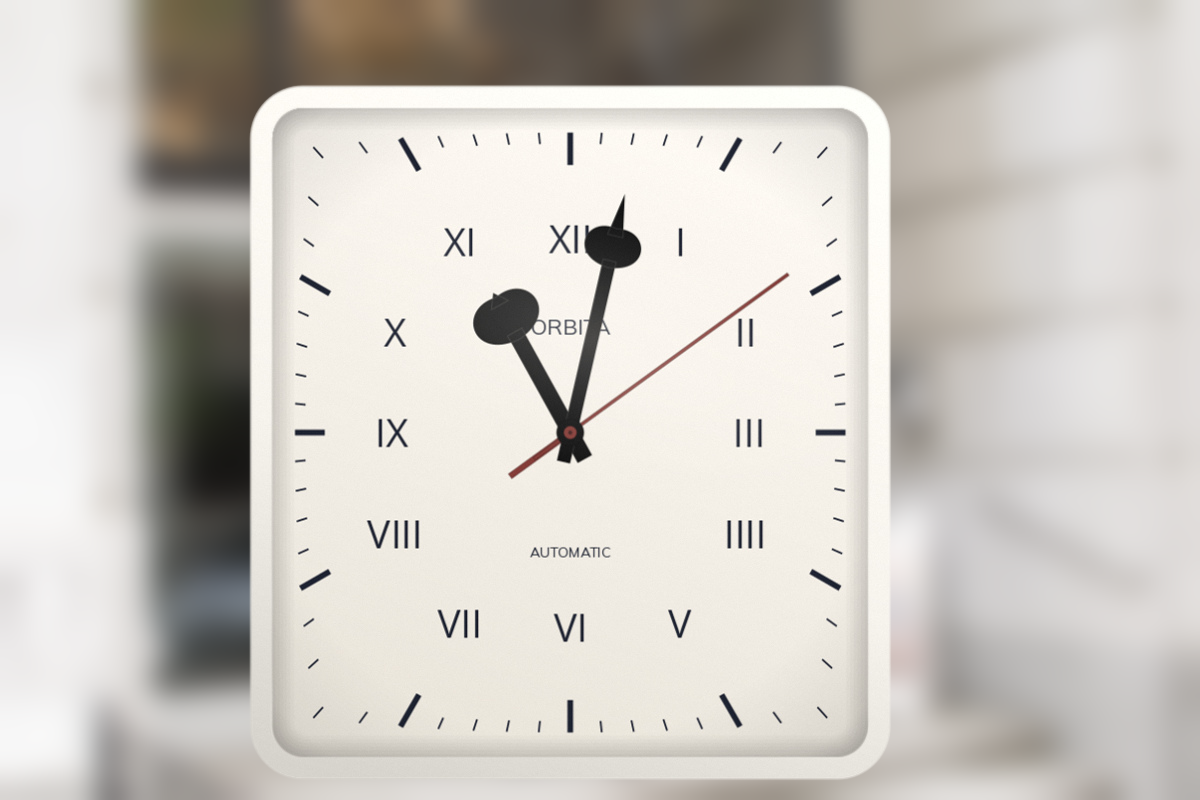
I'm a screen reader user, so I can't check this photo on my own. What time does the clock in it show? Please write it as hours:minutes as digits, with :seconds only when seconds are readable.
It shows 11:02:09
